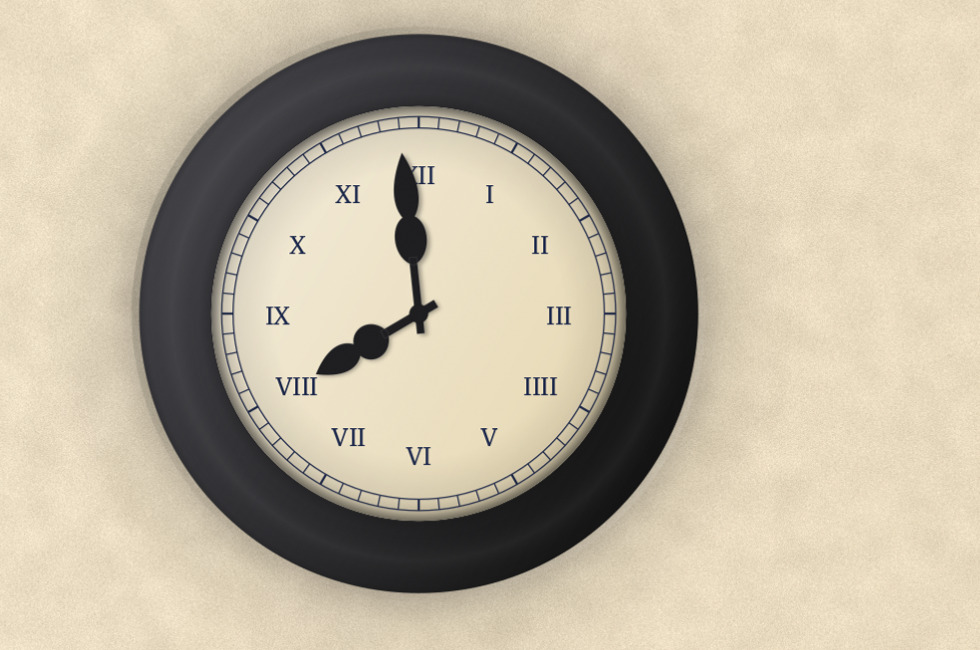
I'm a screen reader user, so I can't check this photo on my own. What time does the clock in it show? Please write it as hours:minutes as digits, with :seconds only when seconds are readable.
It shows 7:59
